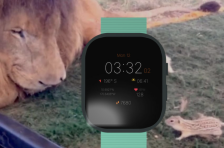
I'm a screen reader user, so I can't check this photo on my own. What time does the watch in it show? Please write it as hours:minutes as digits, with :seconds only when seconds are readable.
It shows 3:32
